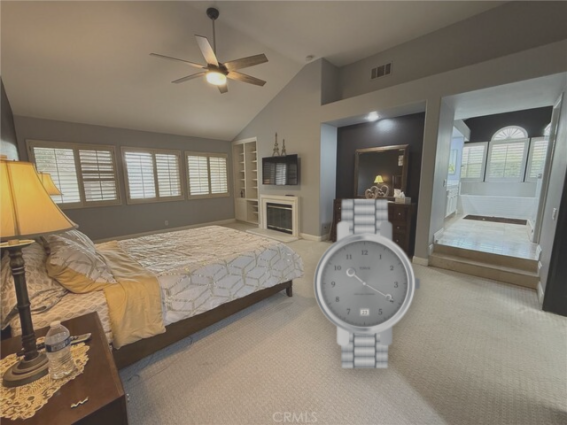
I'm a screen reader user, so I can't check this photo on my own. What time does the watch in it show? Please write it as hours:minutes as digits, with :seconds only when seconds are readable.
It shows 10:20
